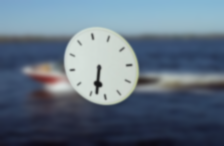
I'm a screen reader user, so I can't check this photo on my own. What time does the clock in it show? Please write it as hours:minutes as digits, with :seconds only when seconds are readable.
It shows 6:33
